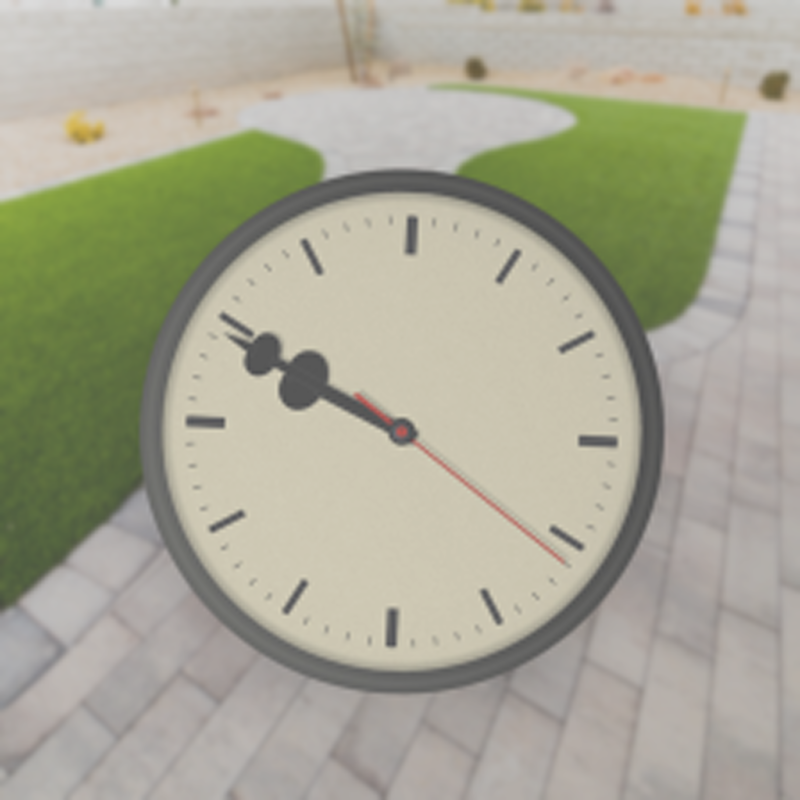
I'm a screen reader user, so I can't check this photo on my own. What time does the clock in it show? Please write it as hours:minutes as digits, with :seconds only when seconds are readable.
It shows 9:49:21
